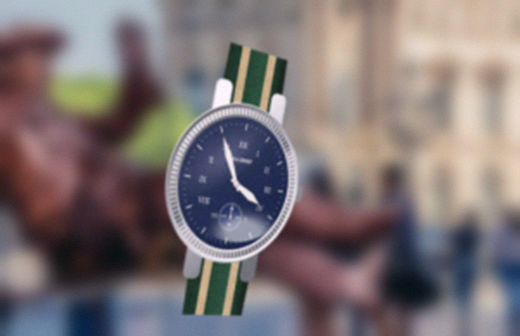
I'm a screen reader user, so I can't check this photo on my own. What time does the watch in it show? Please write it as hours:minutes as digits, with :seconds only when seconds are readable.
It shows 3:55
